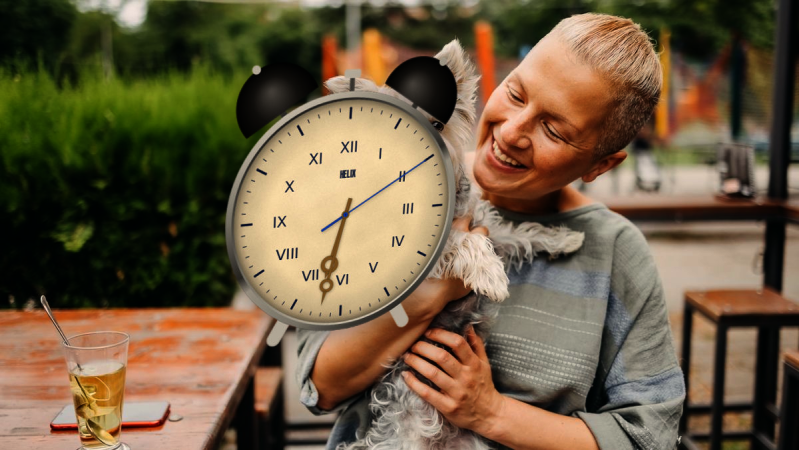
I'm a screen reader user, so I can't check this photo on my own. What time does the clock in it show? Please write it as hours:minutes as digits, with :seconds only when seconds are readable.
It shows 6:32:10
